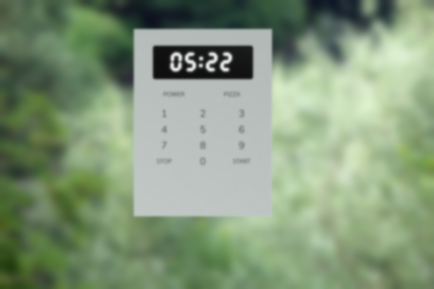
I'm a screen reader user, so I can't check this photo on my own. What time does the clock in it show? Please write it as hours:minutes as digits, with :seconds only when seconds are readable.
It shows 5:22
